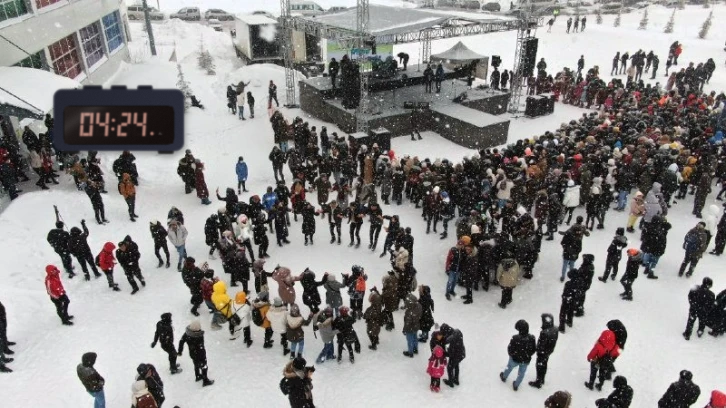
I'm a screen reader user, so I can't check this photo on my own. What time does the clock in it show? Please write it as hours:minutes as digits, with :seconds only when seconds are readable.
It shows 4:24
